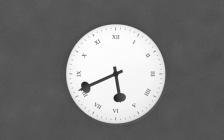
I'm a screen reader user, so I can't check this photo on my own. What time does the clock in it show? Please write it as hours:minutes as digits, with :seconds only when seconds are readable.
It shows 5:41
